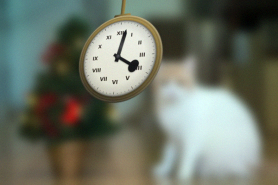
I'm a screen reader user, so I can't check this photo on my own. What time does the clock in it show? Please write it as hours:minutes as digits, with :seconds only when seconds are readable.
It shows 4:02
